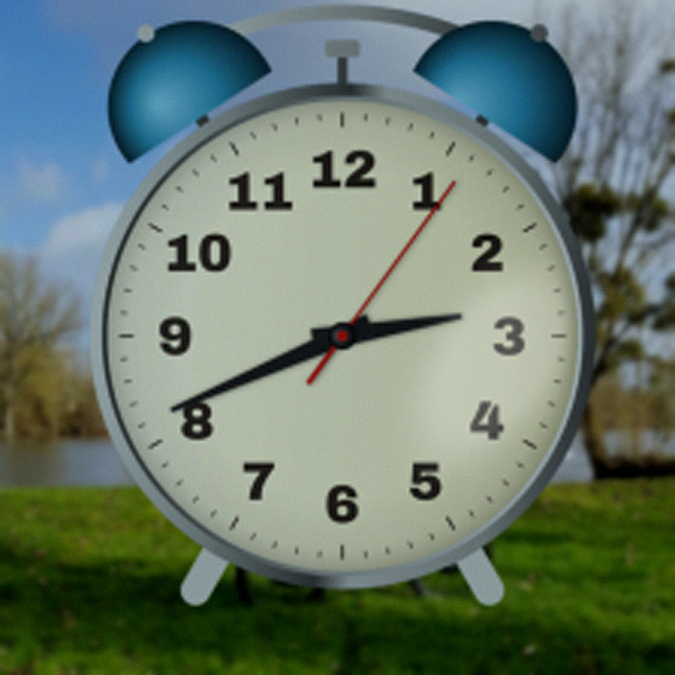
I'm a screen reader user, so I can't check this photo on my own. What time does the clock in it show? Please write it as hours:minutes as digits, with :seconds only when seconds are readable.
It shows 2:41:06
